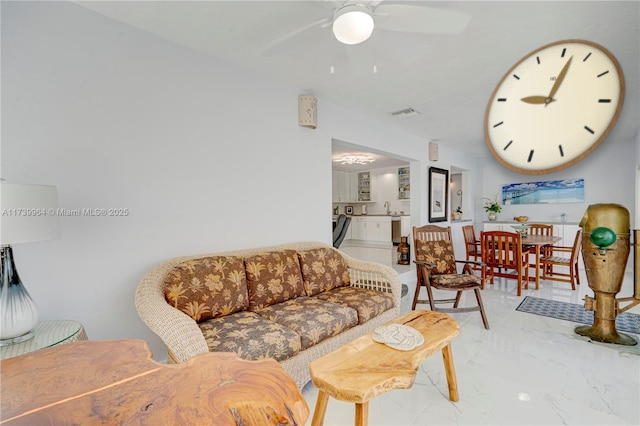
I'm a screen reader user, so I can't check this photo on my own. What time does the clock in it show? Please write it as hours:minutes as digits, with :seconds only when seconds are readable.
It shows 9:02
